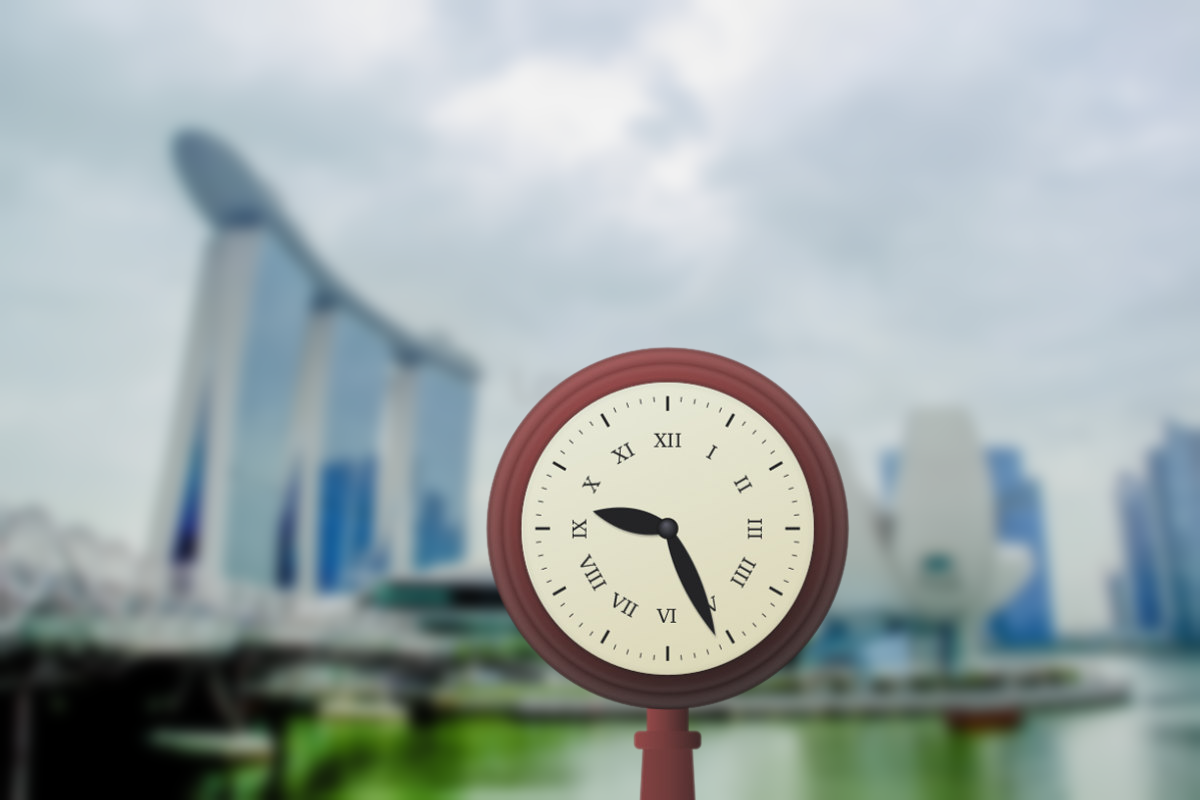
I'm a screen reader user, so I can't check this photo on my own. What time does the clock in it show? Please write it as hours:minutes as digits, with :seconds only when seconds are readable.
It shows 9:26
